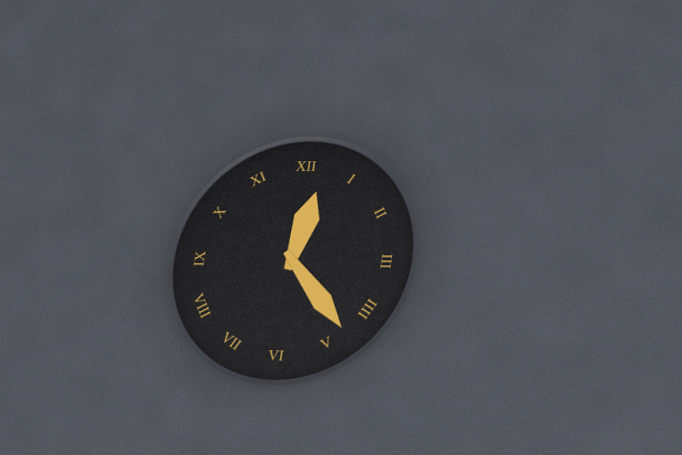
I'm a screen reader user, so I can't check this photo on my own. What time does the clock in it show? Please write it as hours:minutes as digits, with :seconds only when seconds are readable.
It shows 12:23
